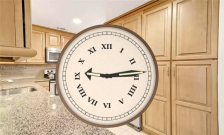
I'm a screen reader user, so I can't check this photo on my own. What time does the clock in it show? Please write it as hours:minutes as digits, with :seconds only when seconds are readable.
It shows 9:14
